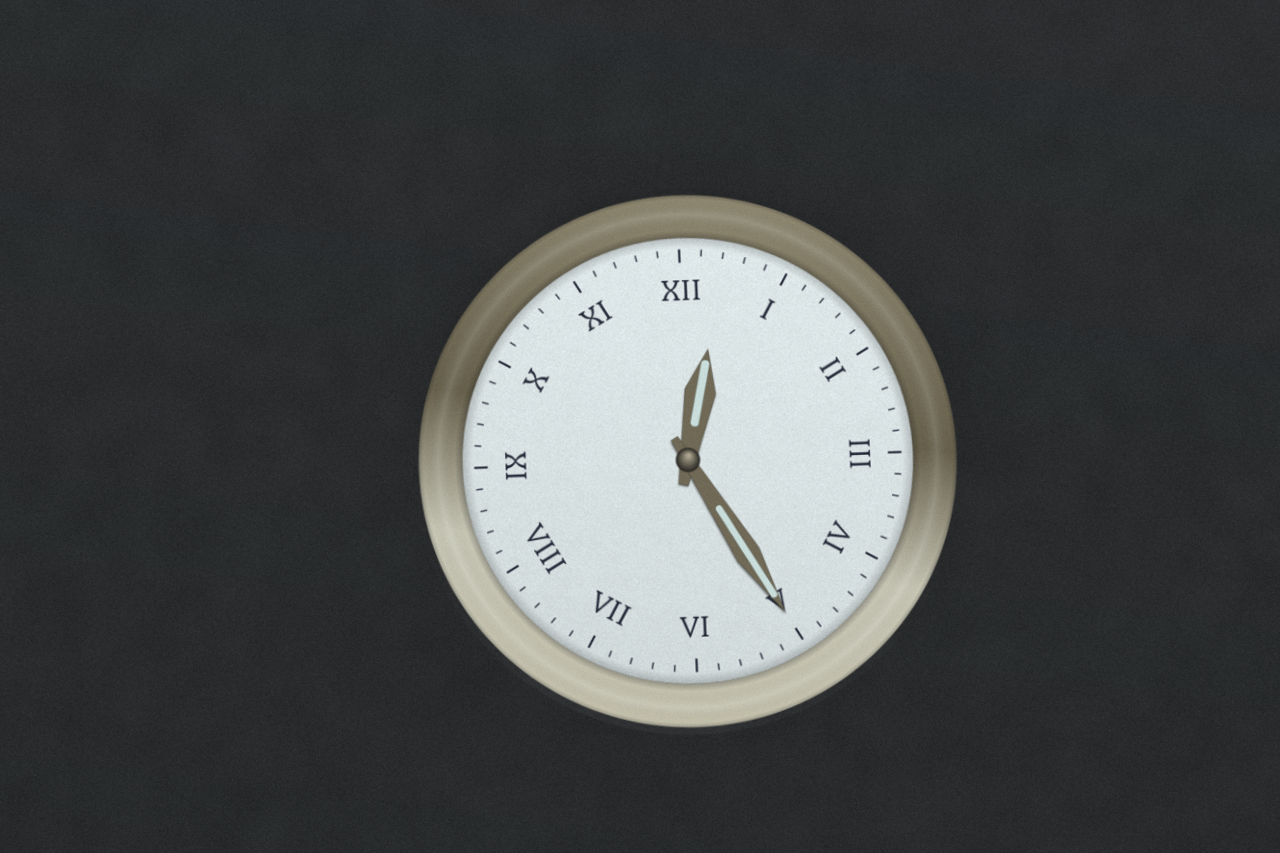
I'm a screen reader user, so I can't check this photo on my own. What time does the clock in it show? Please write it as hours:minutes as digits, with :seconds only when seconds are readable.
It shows 12:25
